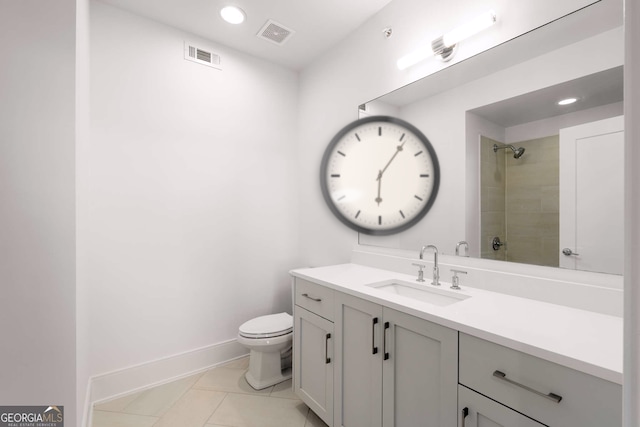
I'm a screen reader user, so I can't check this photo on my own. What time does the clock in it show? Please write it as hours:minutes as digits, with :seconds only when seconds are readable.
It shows 6:06
